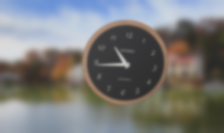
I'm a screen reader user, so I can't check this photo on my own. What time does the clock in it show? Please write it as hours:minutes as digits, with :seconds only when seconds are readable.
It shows 10:44
